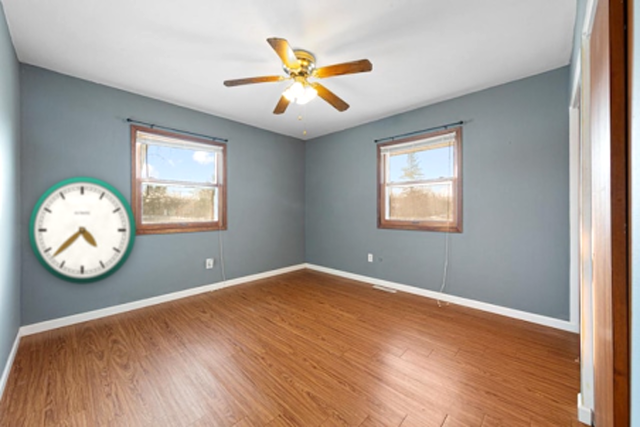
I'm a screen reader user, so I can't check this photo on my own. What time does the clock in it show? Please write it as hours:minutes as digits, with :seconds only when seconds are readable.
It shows 4:38
